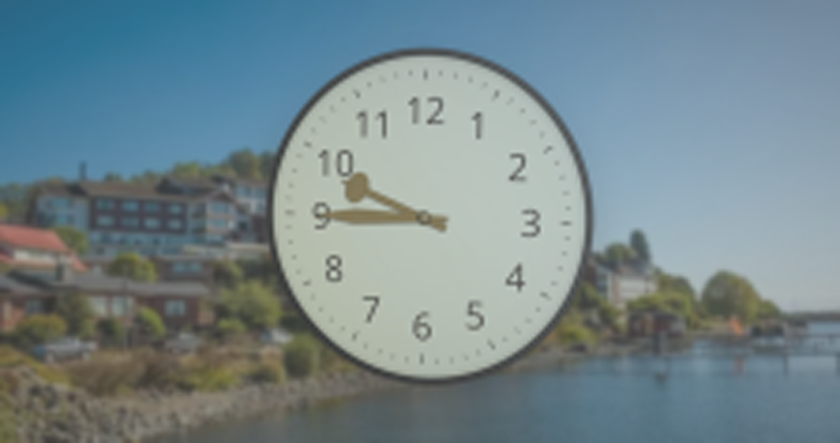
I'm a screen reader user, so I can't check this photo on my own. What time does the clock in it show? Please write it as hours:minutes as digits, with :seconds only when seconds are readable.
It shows 9:45
